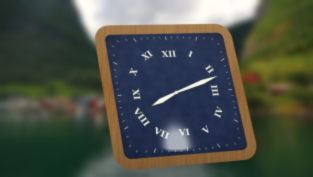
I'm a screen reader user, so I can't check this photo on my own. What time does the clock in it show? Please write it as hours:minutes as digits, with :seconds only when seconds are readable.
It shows 8:12
